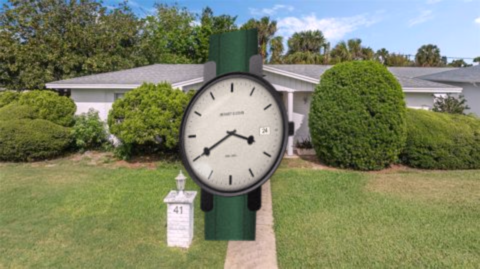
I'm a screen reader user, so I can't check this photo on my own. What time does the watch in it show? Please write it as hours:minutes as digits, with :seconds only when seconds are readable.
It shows 3:40
